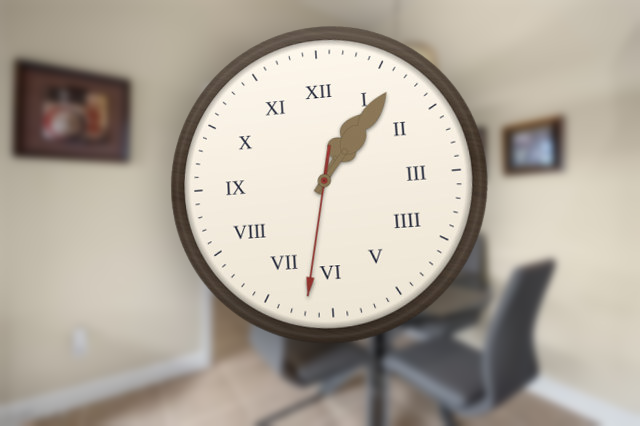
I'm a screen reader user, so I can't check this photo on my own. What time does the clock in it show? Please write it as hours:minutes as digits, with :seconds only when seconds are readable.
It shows 1:06:32
